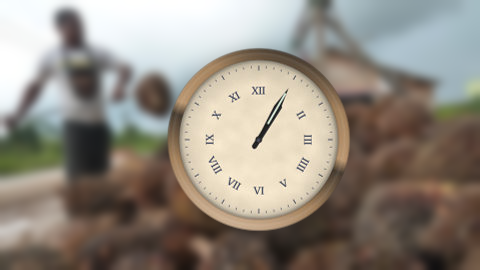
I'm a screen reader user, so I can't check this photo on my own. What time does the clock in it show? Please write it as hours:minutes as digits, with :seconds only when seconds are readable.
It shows 1:05
